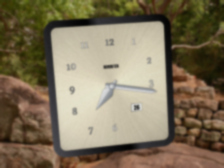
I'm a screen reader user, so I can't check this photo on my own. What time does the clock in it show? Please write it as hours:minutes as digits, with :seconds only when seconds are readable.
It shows 7:17
